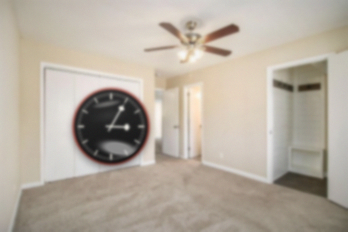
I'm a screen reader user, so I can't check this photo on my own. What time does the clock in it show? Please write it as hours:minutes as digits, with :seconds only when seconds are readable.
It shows 3:05
